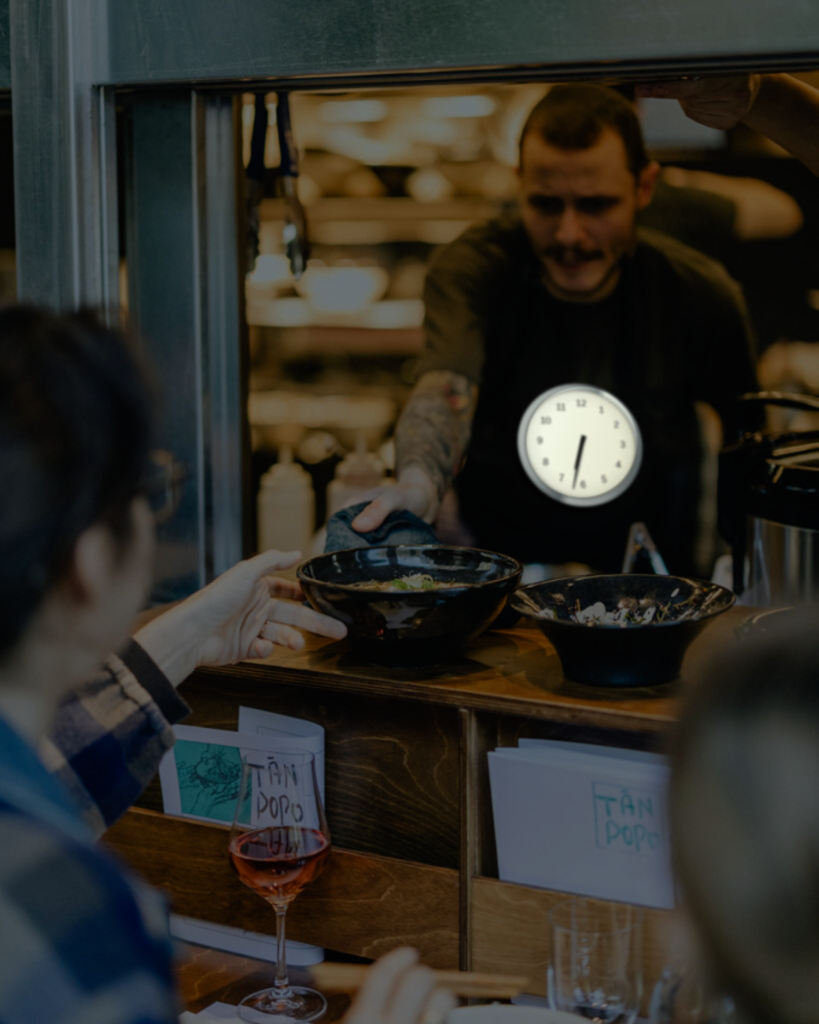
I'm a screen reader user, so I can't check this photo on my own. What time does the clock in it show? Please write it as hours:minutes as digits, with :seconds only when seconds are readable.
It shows 6:32
